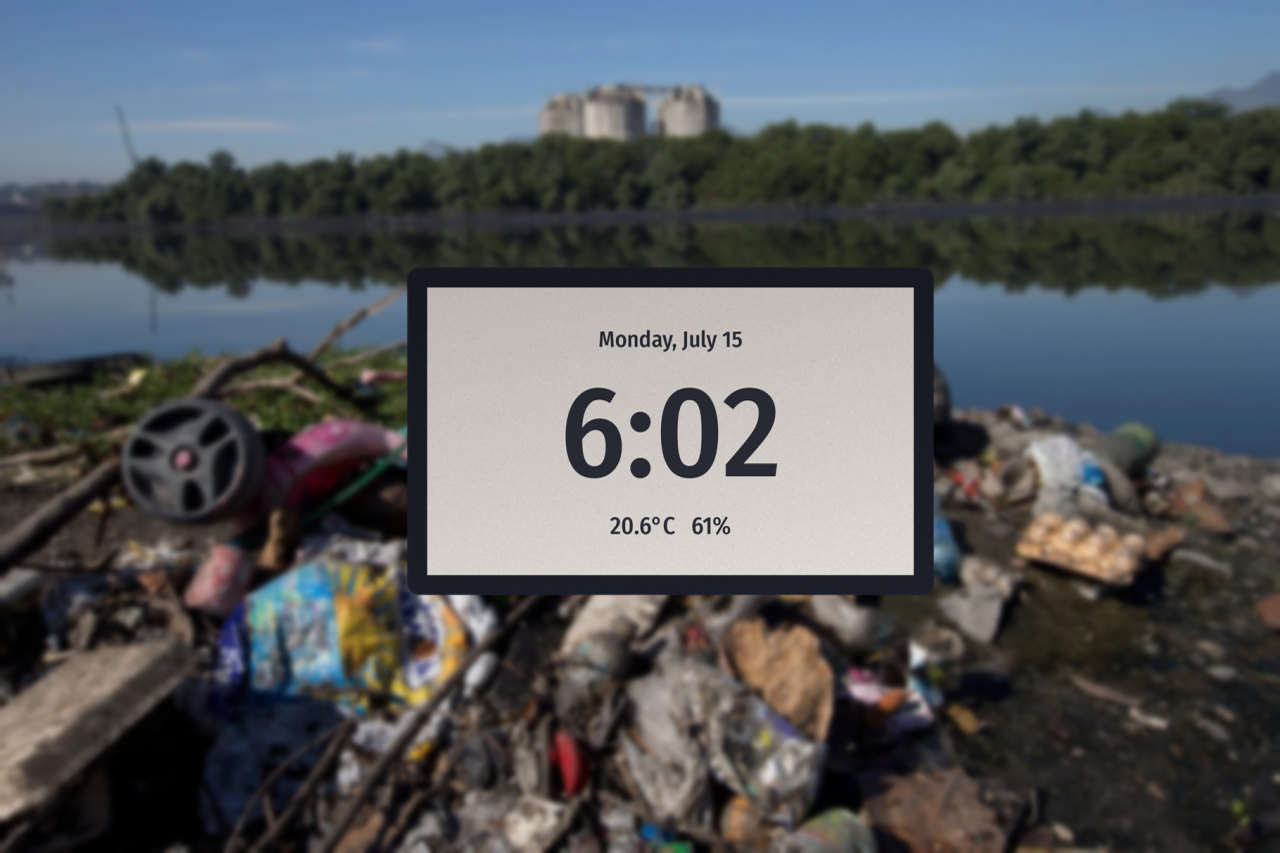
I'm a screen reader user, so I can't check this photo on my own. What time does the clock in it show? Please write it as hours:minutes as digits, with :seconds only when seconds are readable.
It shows 6:02
